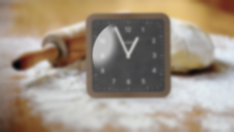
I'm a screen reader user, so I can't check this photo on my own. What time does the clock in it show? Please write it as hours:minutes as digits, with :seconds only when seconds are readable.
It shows 12:56
